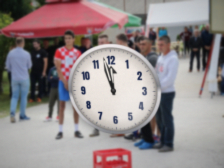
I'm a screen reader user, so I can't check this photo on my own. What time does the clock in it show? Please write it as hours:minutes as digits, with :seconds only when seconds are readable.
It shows 11:58
